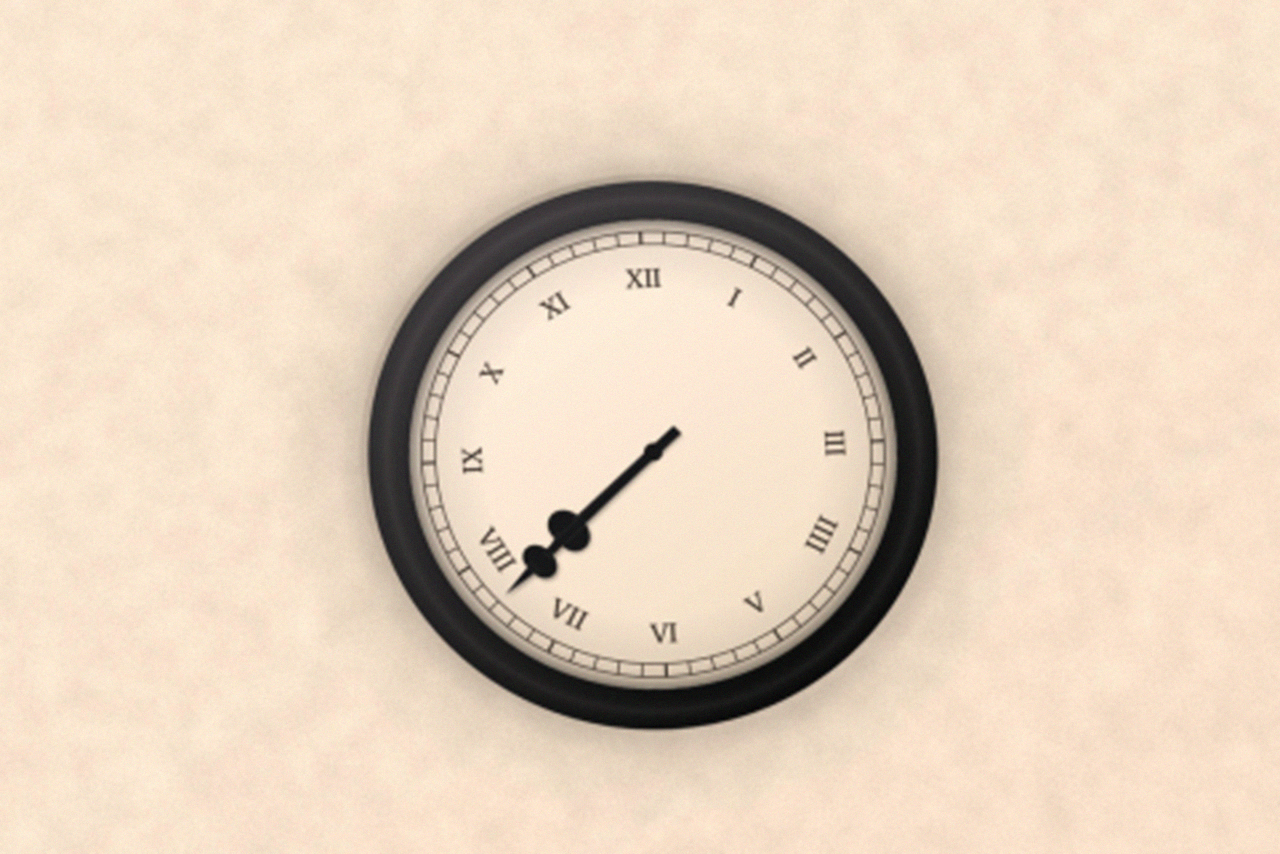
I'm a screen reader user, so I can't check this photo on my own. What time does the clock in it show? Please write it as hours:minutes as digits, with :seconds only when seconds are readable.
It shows 7:38
